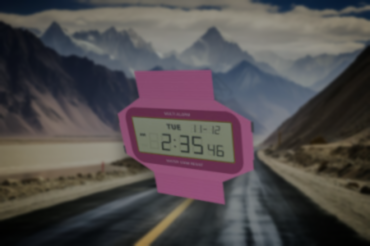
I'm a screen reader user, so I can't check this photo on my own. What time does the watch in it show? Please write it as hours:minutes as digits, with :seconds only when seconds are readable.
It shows 2:35:46
